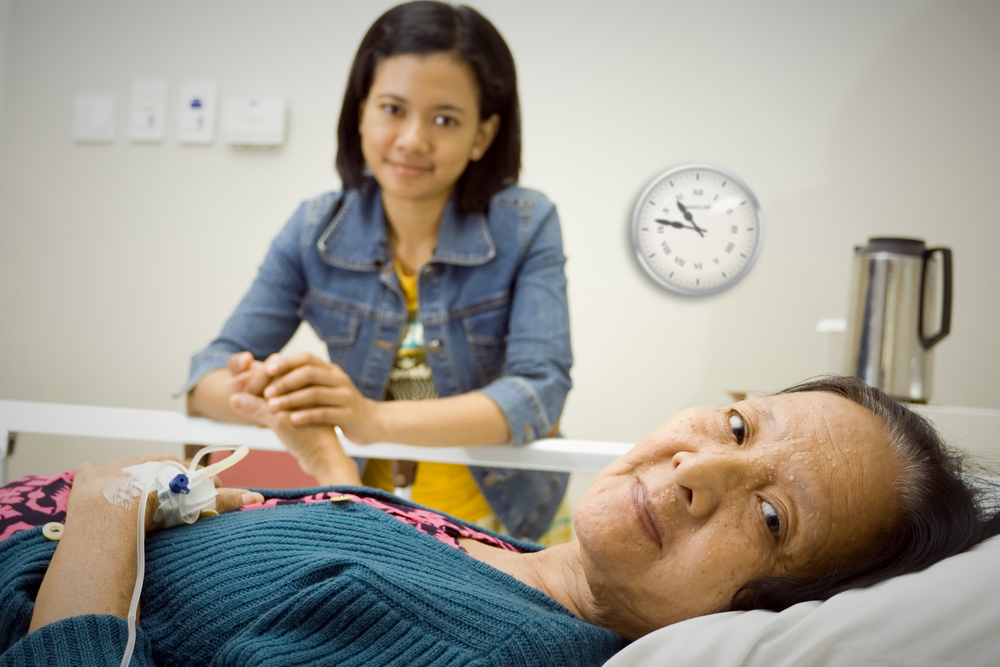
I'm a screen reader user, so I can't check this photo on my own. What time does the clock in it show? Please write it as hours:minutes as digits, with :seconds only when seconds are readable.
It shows 10:47
